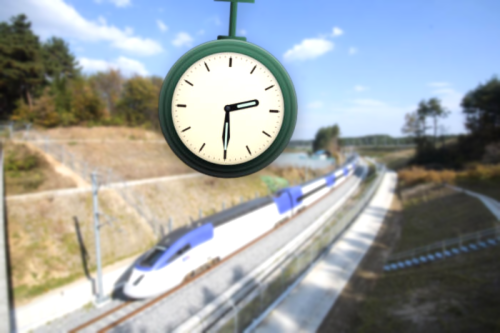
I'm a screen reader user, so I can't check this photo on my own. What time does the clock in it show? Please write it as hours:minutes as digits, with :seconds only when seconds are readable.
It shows 2:30
